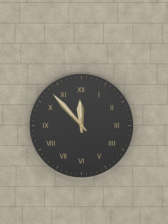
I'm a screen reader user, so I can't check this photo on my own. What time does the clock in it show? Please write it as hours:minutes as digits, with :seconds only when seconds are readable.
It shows 11:53
